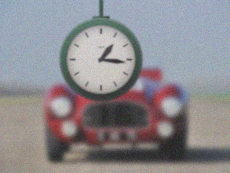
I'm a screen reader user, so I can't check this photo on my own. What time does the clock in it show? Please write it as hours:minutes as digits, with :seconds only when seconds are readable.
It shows 1:16
